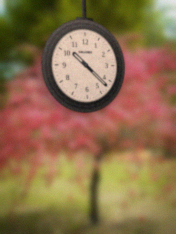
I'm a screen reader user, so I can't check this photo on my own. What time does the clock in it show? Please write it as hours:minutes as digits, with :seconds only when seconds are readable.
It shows 10:22
